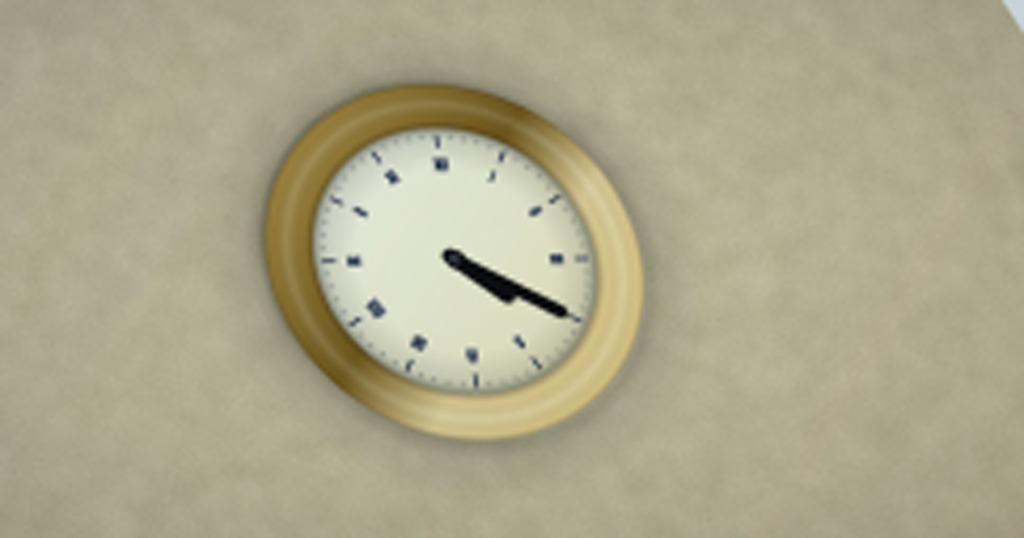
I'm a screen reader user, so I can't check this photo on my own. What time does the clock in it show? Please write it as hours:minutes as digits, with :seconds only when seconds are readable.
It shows 4:20
